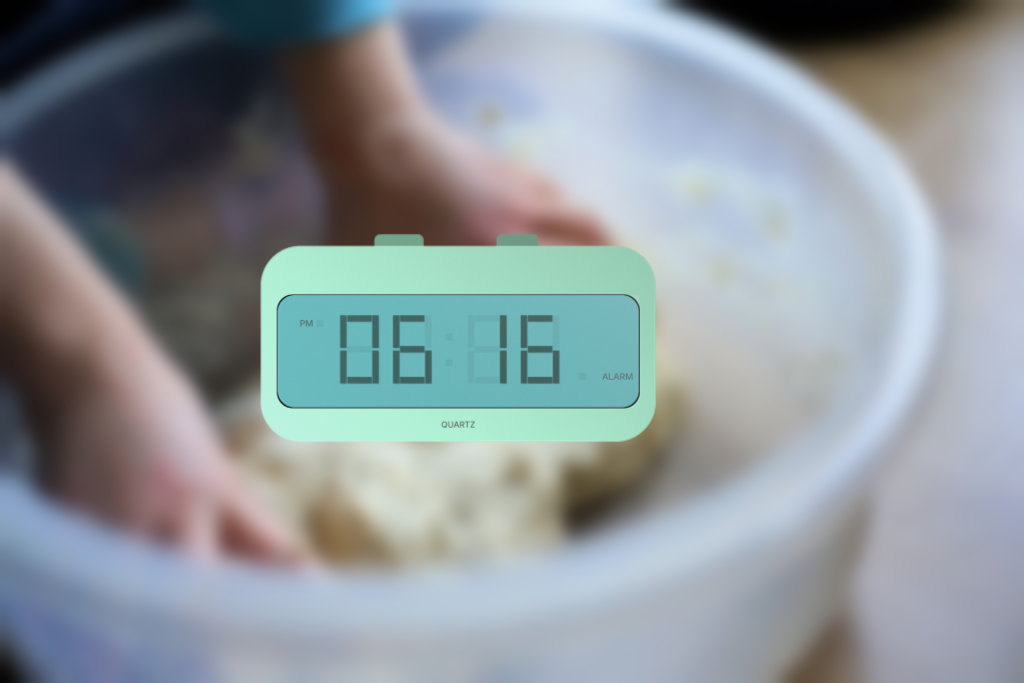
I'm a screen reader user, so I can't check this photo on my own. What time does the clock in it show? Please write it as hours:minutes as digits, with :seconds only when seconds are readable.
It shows 6:16
